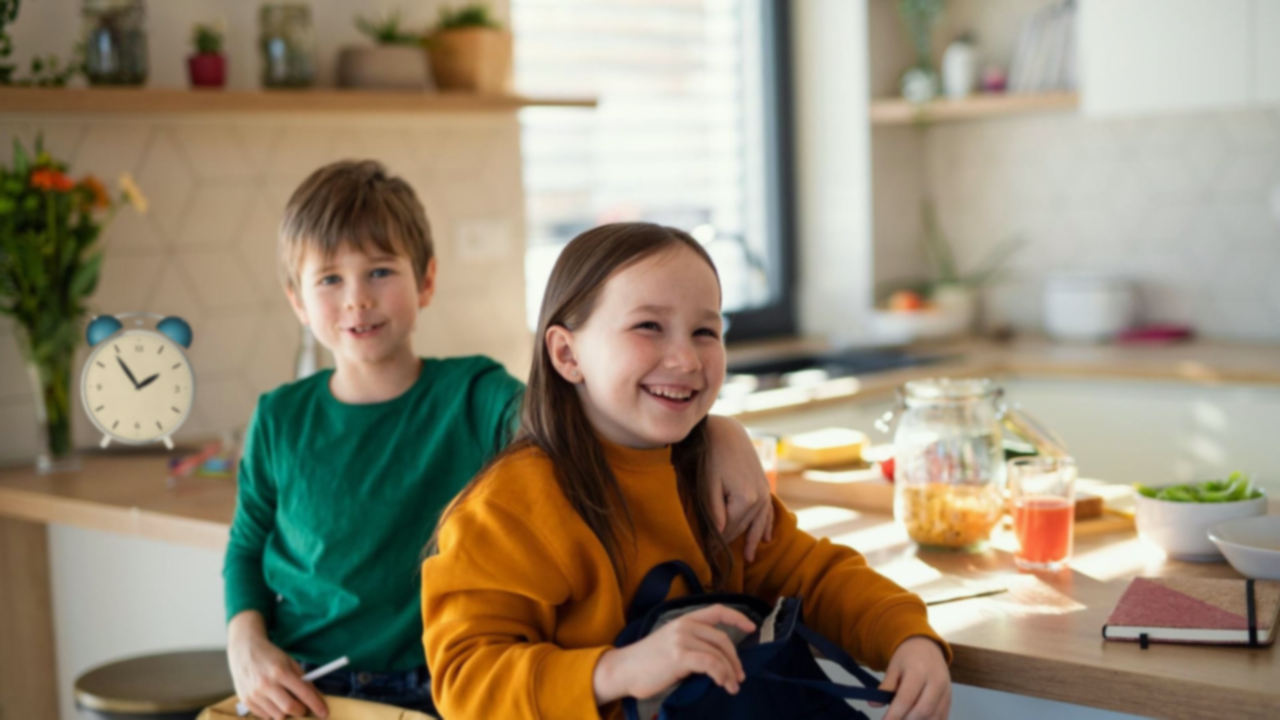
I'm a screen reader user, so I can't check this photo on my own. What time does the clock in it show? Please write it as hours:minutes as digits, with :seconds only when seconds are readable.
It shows 1:54
